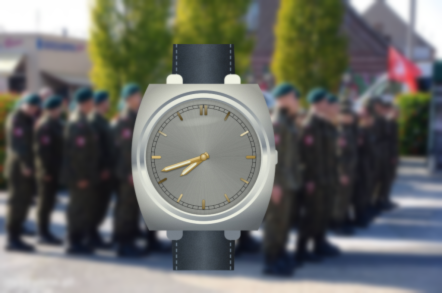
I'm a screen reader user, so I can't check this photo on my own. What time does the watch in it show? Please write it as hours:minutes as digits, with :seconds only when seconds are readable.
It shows 7:42
